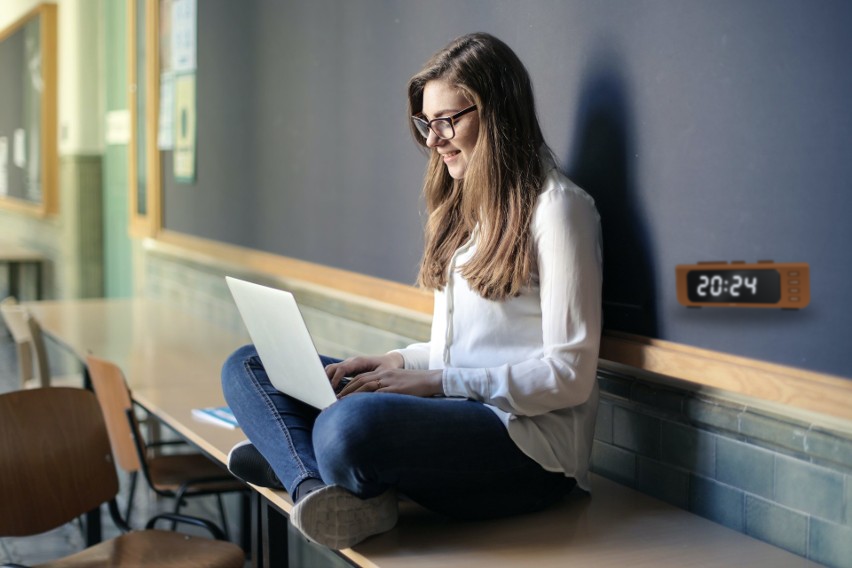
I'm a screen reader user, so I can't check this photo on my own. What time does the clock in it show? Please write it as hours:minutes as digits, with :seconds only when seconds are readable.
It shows 20:24
